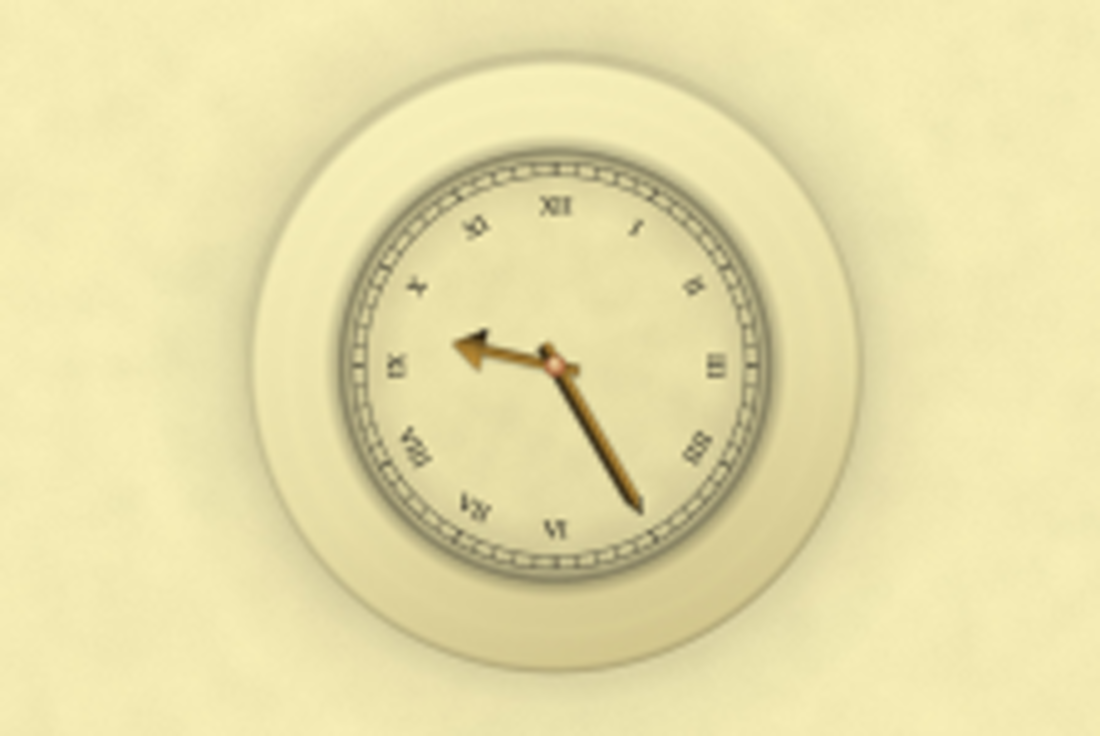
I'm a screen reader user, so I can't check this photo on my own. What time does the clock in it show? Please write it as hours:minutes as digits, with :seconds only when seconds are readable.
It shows 9:25
